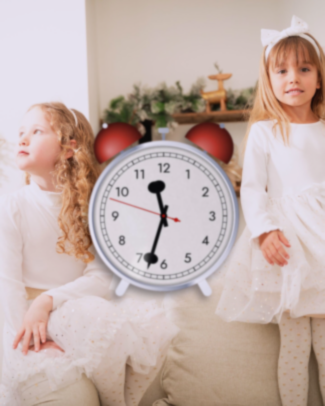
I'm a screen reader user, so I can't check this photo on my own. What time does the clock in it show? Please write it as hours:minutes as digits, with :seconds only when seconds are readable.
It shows 11:32:48
